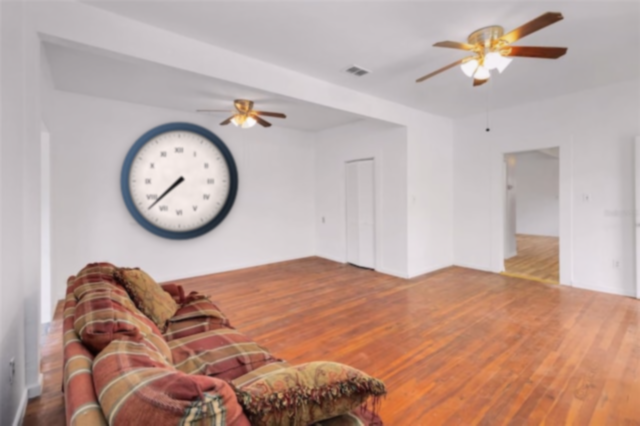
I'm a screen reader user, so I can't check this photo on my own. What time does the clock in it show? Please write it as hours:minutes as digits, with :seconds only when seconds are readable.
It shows 7:38
